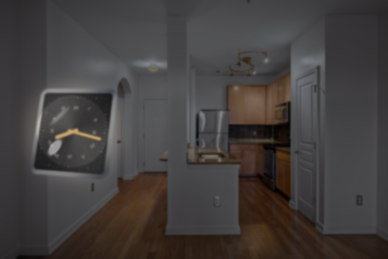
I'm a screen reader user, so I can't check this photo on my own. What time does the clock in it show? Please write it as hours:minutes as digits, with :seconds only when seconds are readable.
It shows 8:17
